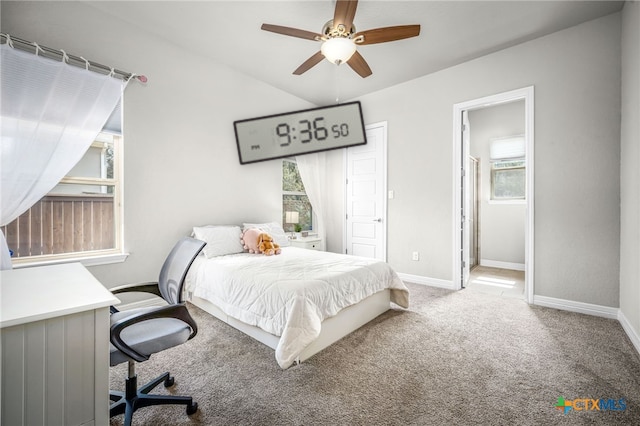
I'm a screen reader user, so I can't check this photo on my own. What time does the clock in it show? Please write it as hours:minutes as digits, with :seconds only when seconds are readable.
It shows 9:36:50
